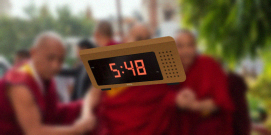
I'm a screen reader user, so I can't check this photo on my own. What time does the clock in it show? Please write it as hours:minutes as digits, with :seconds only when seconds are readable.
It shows 5:48
